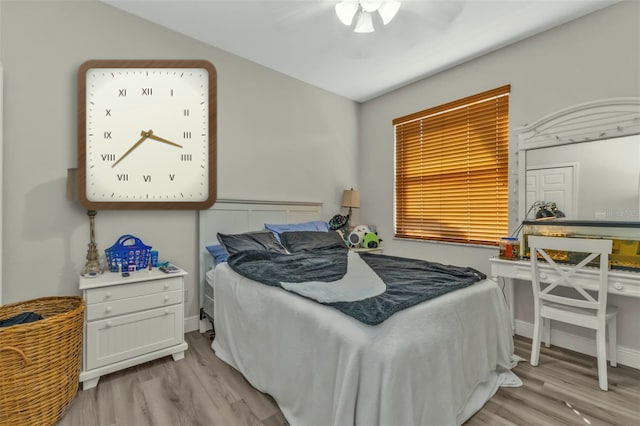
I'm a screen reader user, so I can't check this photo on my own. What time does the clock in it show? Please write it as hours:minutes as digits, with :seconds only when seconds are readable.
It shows 3:38
